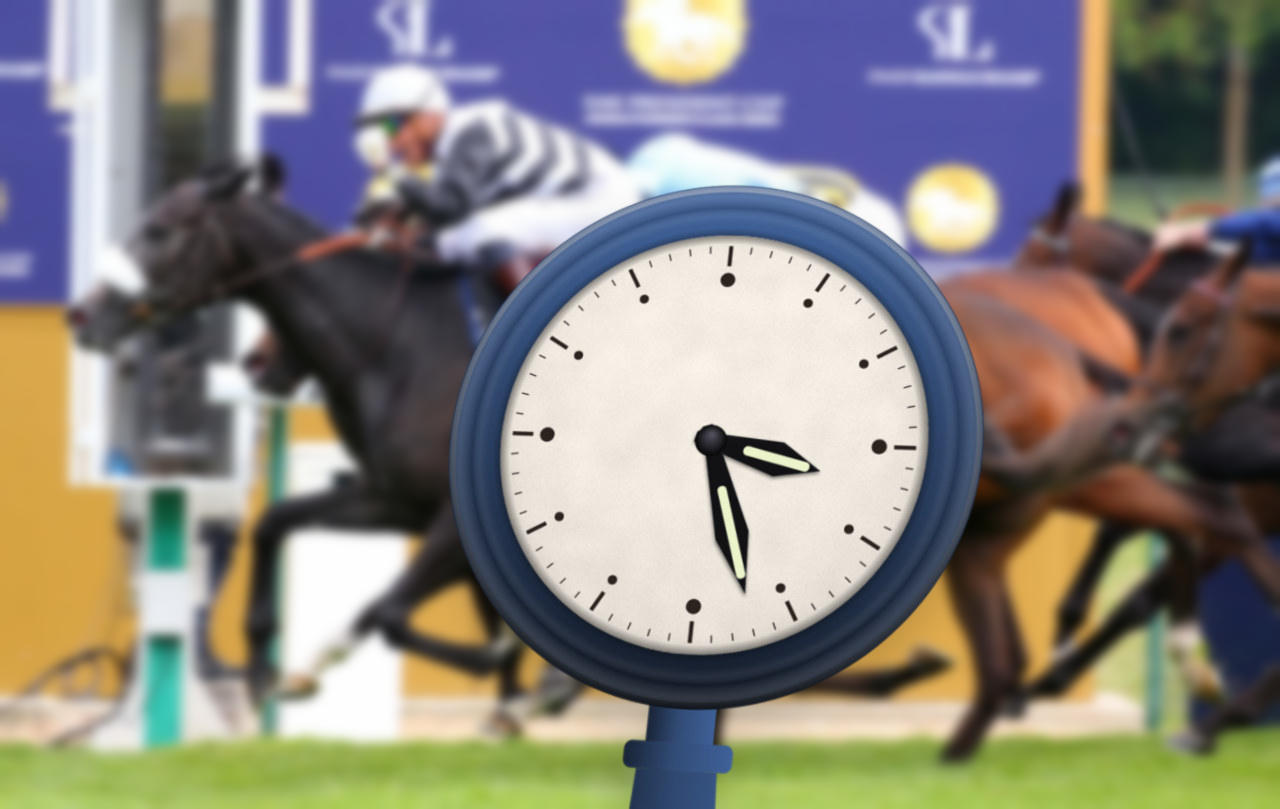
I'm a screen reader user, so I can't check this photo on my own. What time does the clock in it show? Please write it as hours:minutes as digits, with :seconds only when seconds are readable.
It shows 3:27
